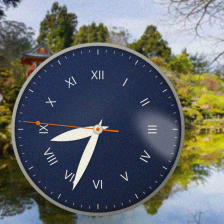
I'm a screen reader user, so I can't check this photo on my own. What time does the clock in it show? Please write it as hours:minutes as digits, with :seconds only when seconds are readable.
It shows 8:33:46
